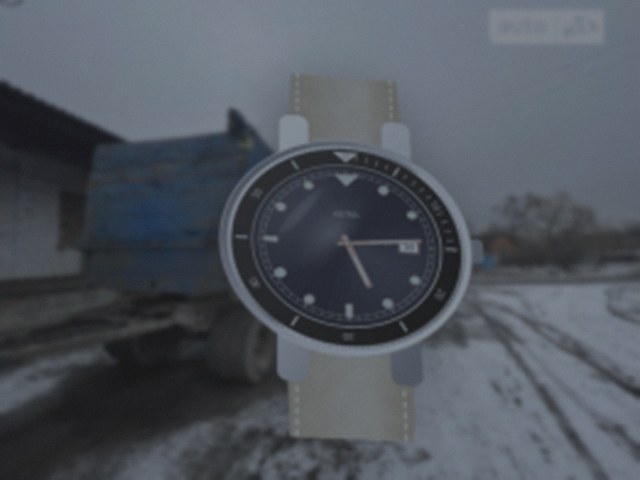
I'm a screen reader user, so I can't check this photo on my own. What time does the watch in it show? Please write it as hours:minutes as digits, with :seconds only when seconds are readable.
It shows 5:14
